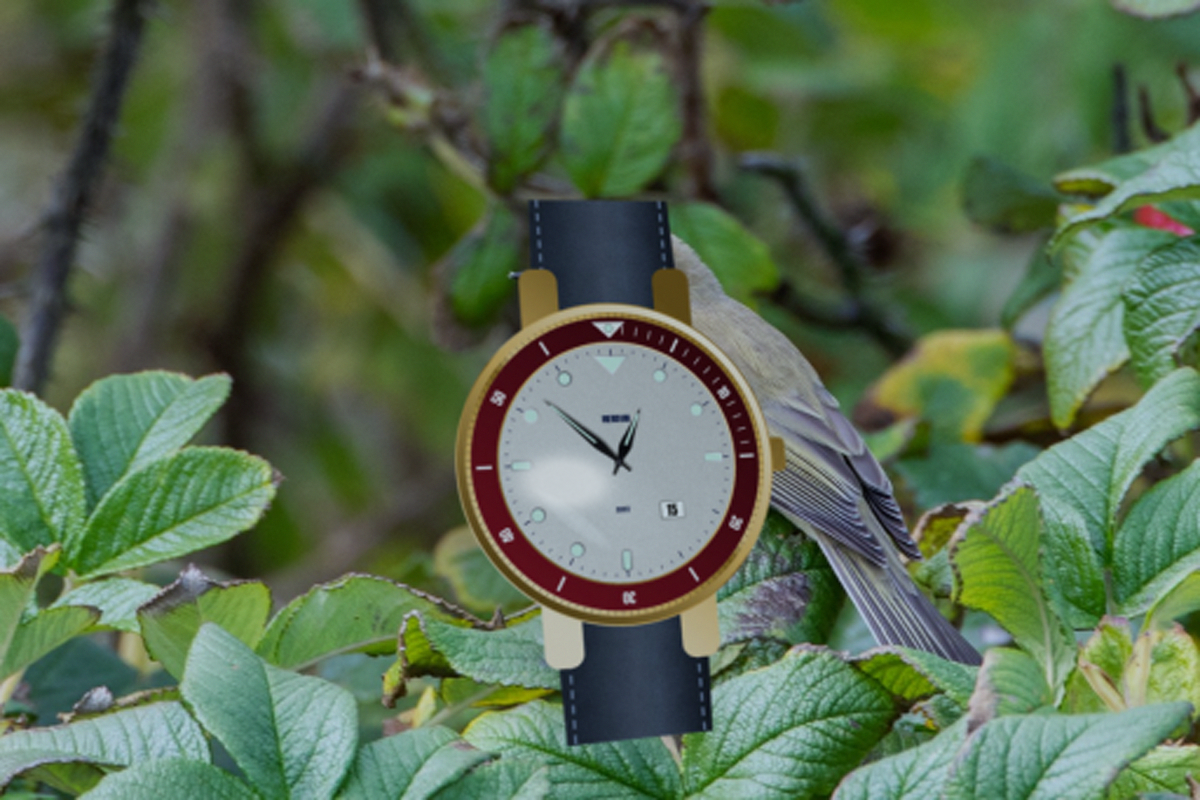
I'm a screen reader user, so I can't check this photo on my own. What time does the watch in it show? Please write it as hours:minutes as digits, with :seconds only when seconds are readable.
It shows 12:52
